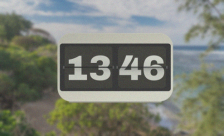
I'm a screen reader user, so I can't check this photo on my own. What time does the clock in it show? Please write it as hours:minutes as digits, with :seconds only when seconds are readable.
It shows 13:46
